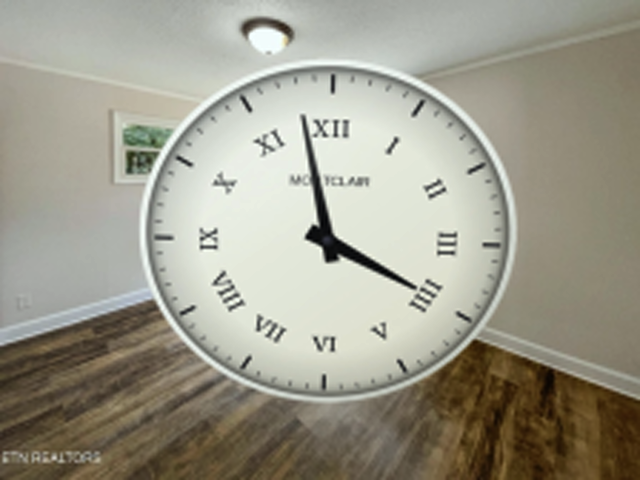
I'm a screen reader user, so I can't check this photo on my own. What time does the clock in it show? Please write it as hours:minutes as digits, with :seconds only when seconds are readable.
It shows 3:58
